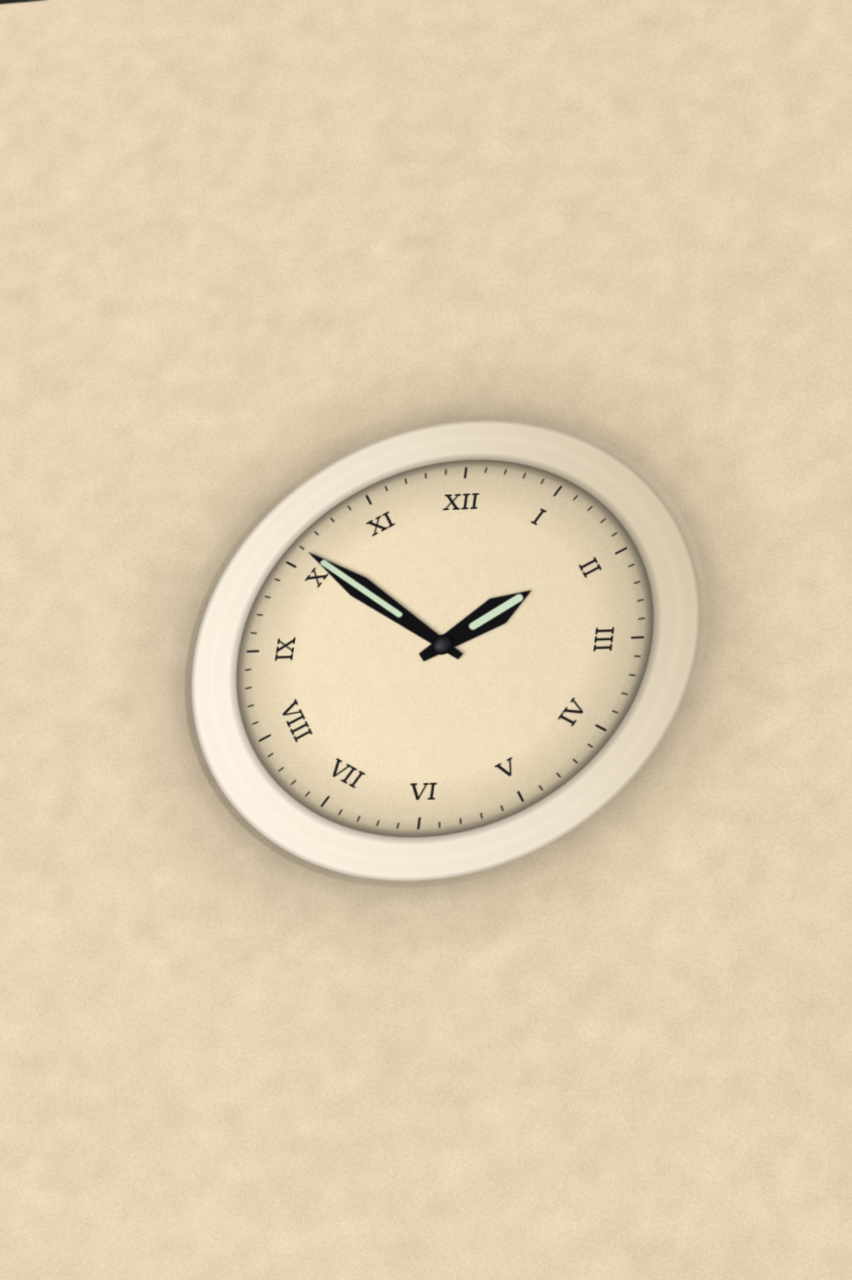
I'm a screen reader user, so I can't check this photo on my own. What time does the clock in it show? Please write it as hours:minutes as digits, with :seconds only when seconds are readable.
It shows 1:51
